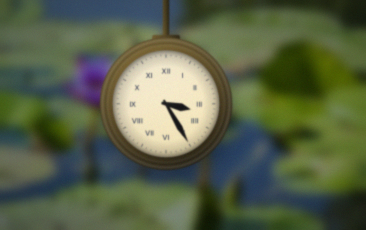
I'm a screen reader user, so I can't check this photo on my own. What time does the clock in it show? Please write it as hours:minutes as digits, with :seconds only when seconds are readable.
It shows 3:25
